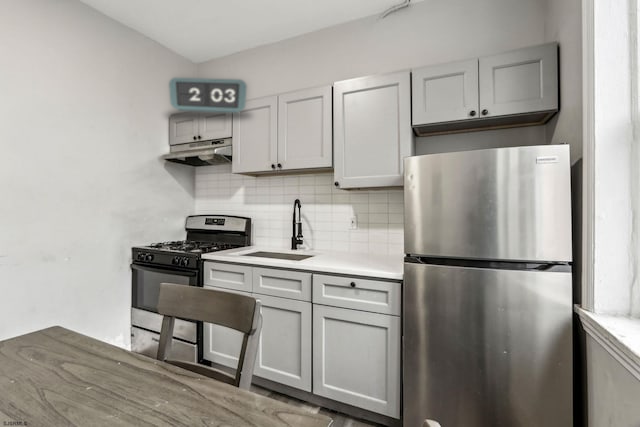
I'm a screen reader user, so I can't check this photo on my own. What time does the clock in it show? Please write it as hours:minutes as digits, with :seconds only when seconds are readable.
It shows 2:03
